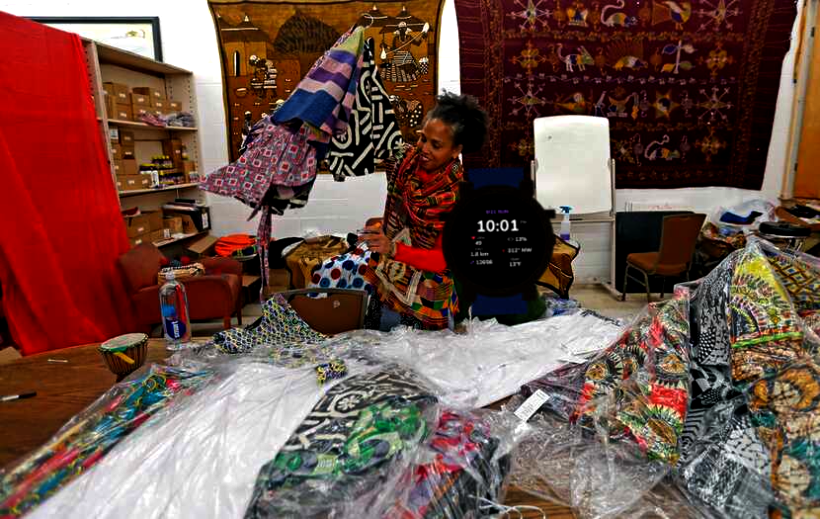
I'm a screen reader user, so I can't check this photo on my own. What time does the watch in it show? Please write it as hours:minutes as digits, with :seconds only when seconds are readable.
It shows 10:01
